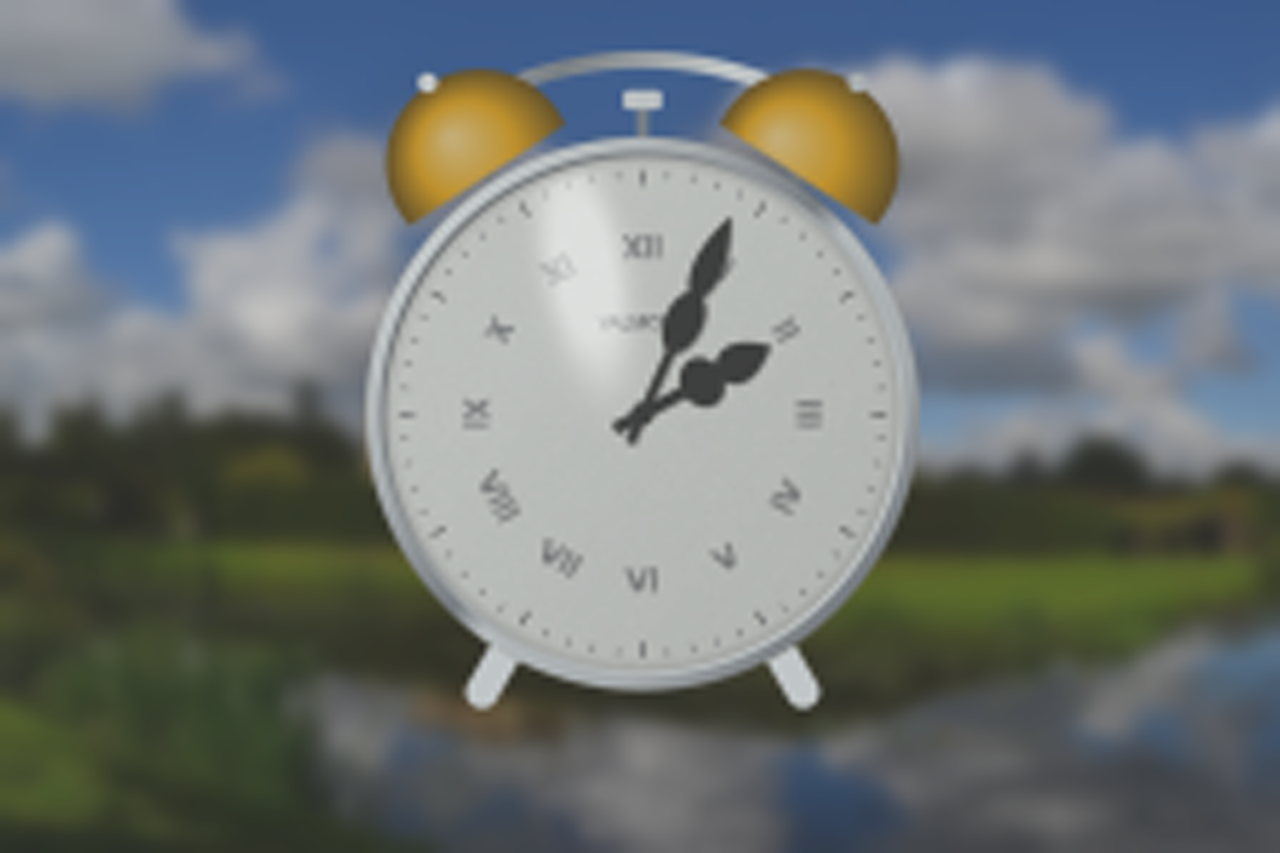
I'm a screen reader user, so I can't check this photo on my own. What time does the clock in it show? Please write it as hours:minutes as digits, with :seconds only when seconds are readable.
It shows 2:04
